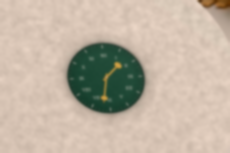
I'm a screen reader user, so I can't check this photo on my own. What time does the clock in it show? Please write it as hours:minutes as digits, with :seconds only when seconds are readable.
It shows 1:32
